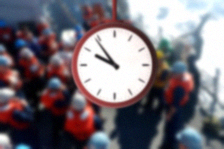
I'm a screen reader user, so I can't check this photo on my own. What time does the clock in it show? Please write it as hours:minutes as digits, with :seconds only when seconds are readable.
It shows 9:54
